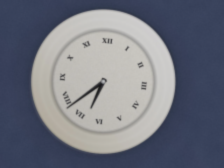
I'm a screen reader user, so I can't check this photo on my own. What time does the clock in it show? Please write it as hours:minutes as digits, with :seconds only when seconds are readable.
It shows 6:38
